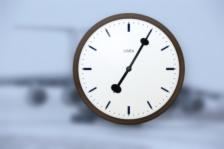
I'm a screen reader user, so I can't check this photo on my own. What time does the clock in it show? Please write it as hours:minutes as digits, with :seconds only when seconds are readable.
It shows 7:05
